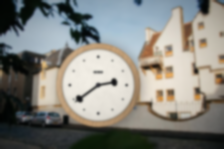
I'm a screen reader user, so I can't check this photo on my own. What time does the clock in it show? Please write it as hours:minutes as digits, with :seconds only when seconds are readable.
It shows 2:39
